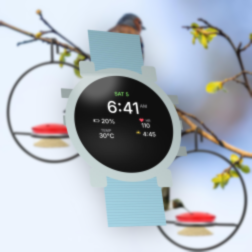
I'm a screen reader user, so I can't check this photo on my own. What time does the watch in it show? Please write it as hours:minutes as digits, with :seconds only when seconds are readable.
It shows 6:41
